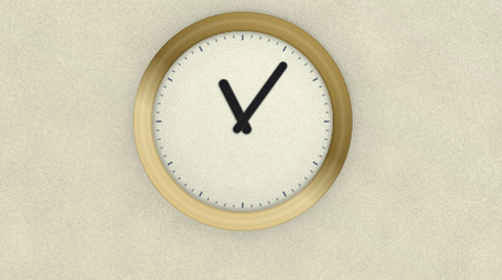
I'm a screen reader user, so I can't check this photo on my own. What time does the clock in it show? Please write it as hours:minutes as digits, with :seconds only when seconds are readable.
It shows 11:06
